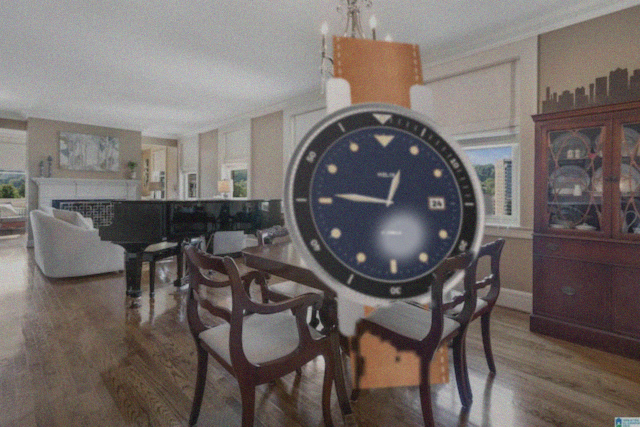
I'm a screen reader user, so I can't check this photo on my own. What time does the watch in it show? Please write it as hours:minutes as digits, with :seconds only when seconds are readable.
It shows 12:46
